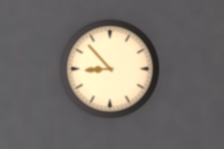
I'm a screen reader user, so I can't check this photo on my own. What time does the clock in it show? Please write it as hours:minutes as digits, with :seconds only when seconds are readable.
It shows 8:53
